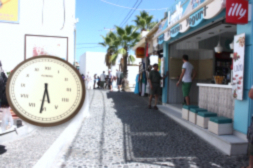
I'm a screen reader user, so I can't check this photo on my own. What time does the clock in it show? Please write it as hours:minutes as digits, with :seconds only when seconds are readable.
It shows 5:31
